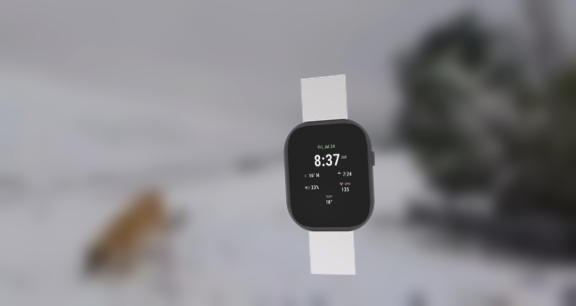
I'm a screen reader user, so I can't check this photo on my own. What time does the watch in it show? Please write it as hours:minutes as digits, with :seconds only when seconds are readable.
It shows 8:37
